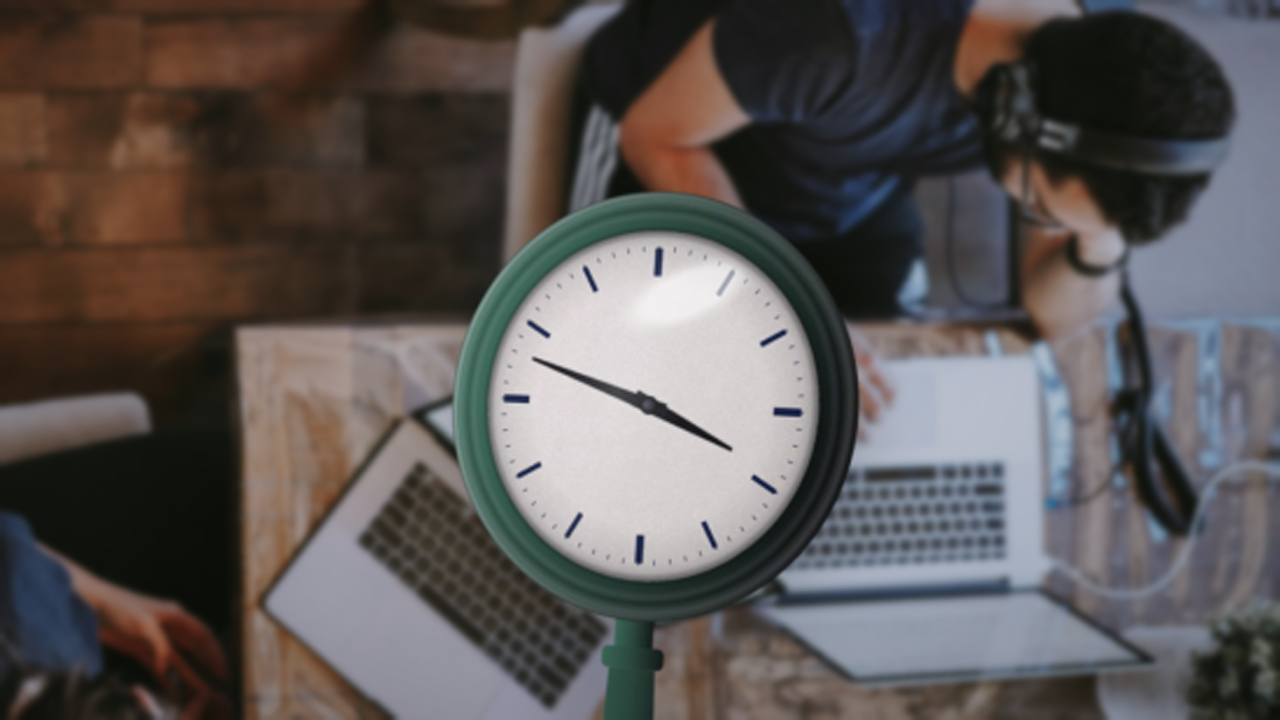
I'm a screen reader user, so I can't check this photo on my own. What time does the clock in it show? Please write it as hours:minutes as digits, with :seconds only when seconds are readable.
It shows 3:48
